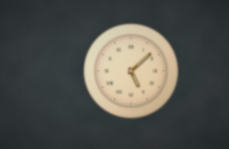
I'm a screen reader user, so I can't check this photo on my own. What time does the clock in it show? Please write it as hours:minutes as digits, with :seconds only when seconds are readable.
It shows 5:08
